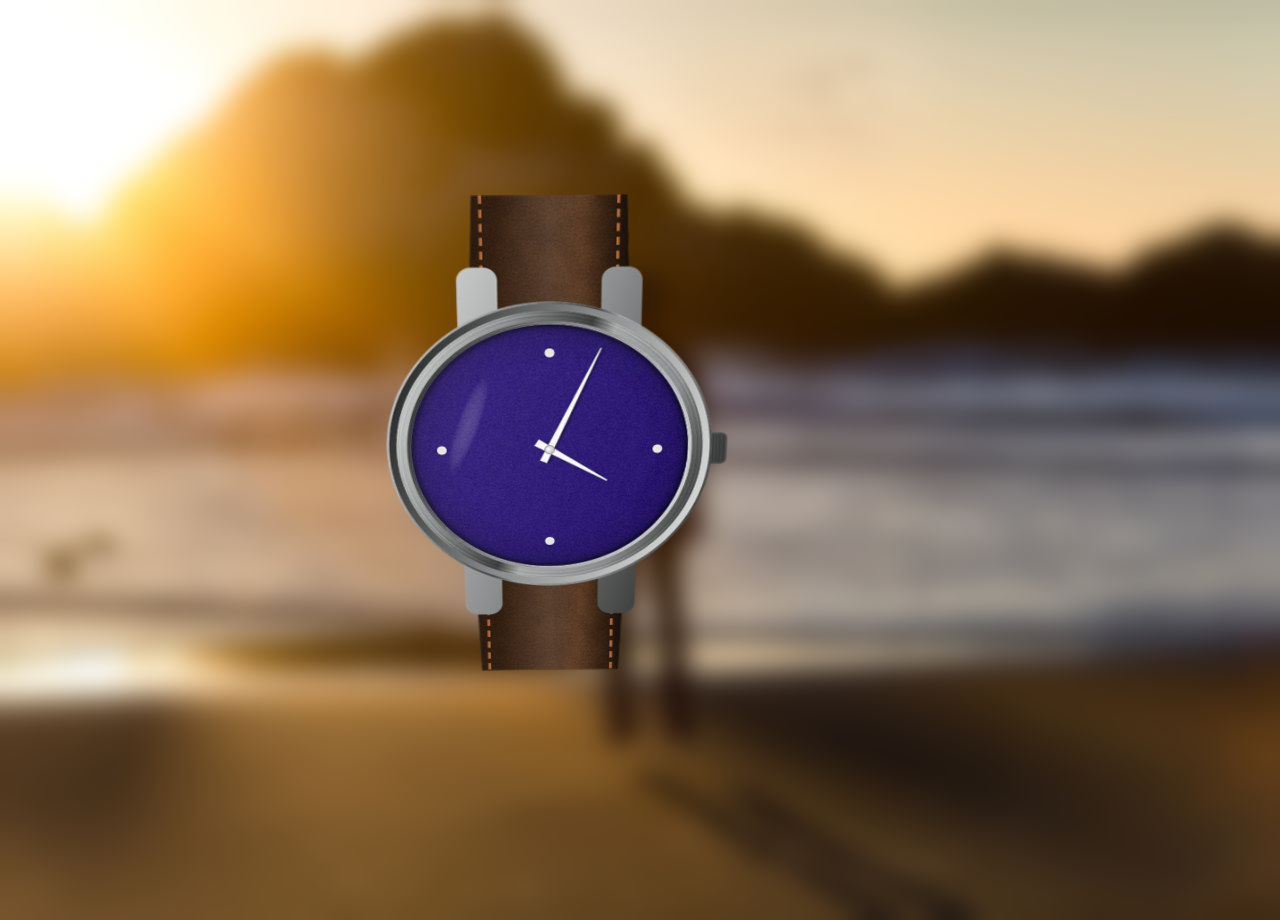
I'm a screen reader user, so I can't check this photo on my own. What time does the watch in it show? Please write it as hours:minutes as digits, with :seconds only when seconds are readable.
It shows 4:04
